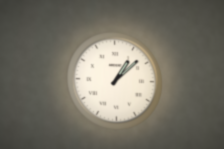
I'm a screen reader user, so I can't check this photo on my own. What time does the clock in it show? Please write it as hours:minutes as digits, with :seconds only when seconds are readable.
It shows 1:08
